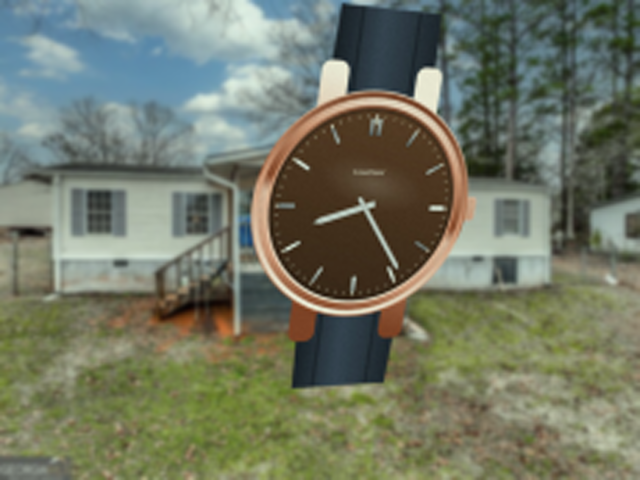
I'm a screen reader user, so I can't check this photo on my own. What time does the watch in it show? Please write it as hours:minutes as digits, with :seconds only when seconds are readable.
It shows 8:24
